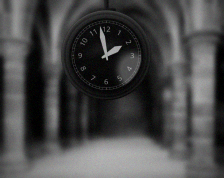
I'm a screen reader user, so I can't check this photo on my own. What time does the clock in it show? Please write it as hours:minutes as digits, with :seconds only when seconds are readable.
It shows 1:58
